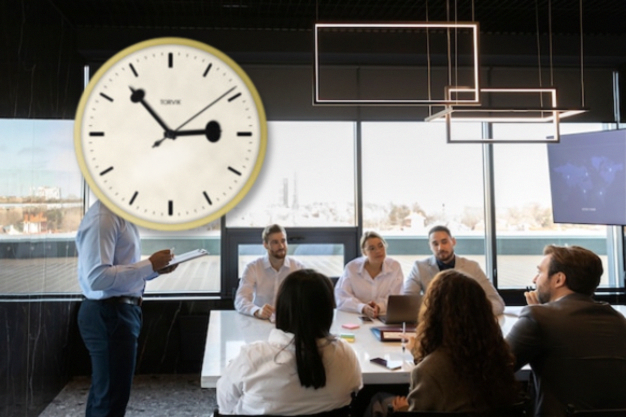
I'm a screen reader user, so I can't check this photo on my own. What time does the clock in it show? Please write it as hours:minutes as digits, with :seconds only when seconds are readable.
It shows 2:53:09
